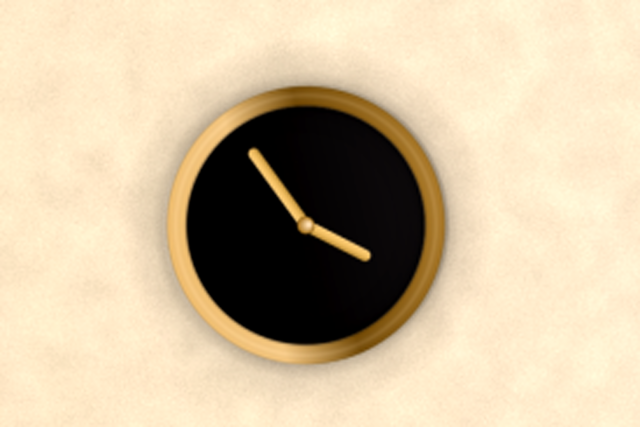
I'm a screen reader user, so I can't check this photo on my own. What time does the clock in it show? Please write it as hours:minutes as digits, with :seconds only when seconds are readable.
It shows 3:54
